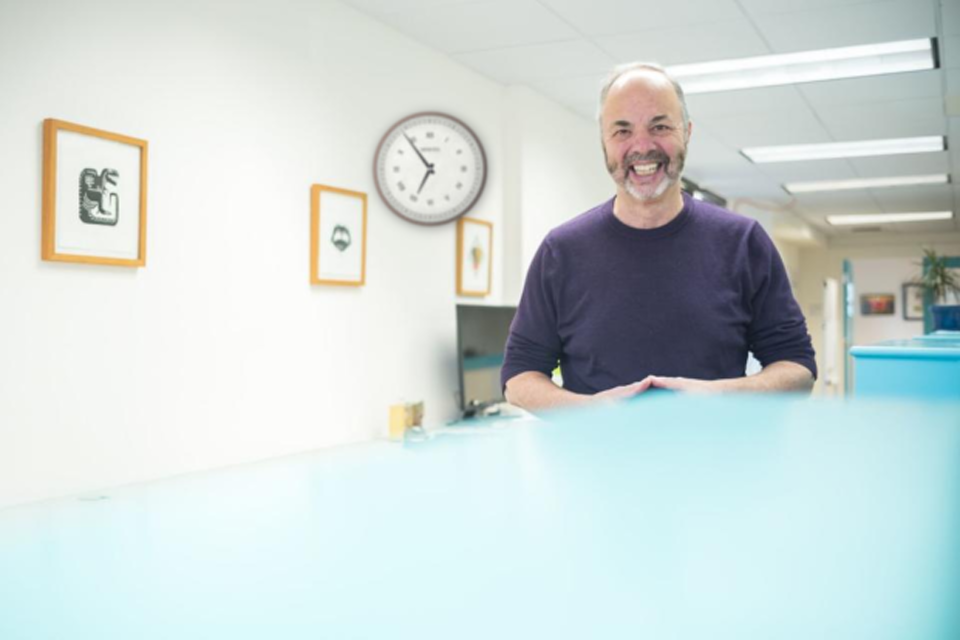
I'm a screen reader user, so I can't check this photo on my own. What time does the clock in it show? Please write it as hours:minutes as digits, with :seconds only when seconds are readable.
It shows 6:54
